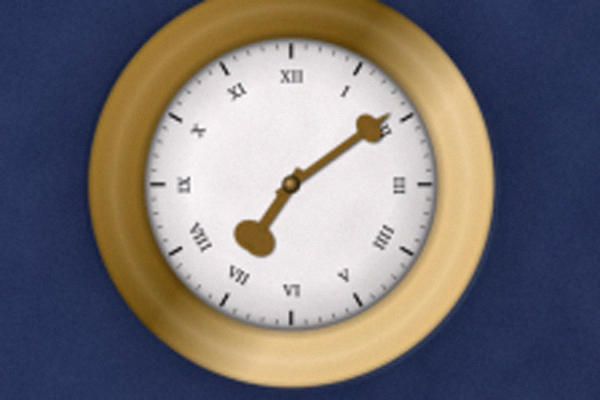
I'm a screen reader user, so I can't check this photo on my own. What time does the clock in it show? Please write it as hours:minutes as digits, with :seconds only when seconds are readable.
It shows 7:09
